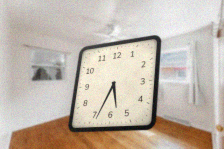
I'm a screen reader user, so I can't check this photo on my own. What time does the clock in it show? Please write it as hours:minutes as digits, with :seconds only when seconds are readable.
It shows 5:34
